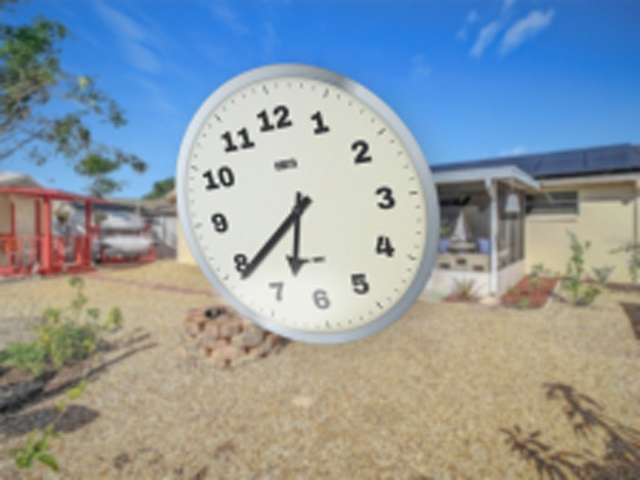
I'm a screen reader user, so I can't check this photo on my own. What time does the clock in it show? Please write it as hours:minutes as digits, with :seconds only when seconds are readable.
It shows 6:39
